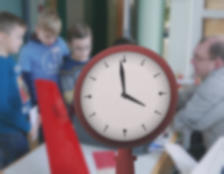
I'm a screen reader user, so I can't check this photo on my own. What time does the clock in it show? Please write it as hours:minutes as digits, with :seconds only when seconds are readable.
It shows 3:59
